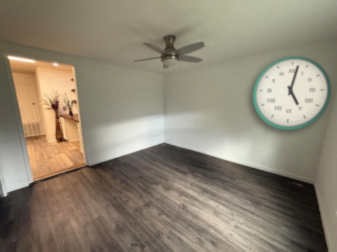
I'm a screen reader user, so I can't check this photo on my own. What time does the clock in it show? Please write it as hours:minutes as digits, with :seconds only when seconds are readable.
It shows 5:02
